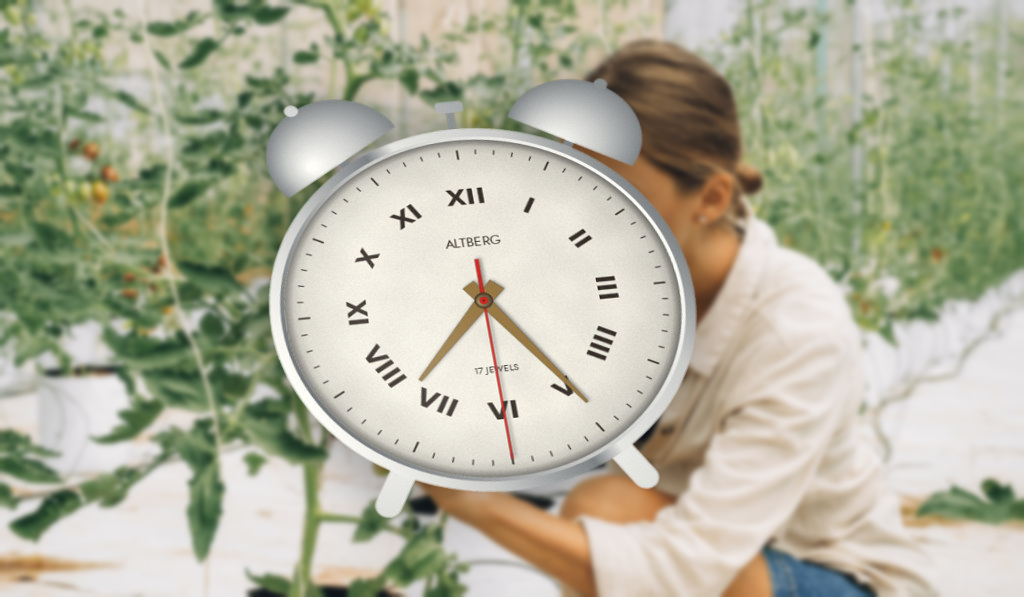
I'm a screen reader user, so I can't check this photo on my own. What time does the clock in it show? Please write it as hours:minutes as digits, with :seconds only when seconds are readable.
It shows 7:24:30
